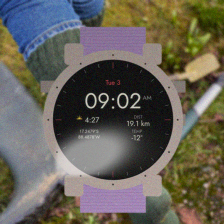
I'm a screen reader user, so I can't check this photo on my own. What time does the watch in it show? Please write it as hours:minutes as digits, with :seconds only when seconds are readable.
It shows 9:02
